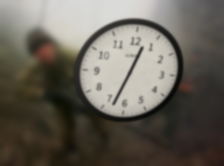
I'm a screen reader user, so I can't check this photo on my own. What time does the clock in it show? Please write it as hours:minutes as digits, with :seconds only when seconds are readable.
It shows 12:33
